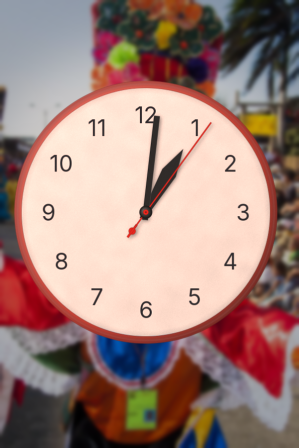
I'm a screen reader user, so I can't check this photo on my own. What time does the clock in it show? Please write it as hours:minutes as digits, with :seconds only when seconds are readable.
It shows 1:01:06
